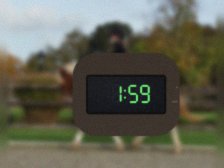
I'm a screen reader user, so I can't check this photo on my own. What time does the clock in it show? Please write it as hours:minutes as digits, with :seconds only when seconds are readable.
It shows 1:59
